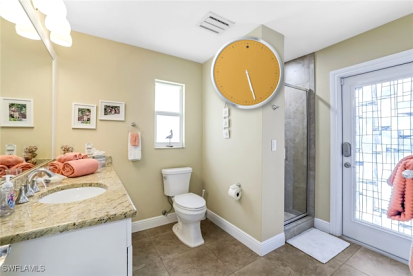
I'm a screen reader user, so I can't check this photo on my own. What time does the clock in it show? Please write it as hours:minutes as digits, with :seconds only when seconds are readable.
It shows 5:27
